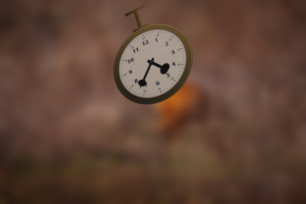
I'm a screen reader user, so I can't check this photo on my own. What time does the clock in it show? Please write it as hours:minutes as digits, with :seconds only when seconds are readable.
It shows 4:37
